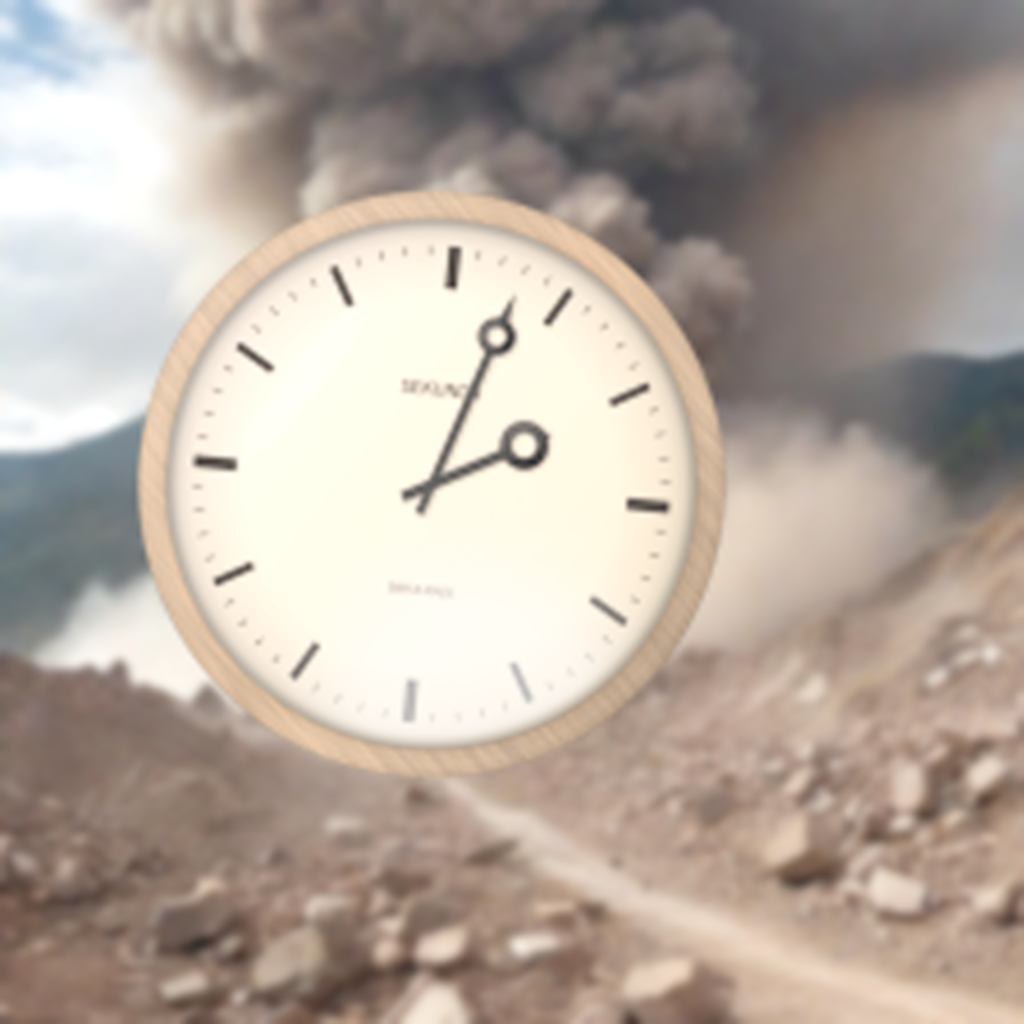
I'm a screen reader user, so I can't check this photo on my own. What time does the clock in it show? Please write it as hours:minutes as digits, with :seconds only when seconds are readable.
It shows 2:03
